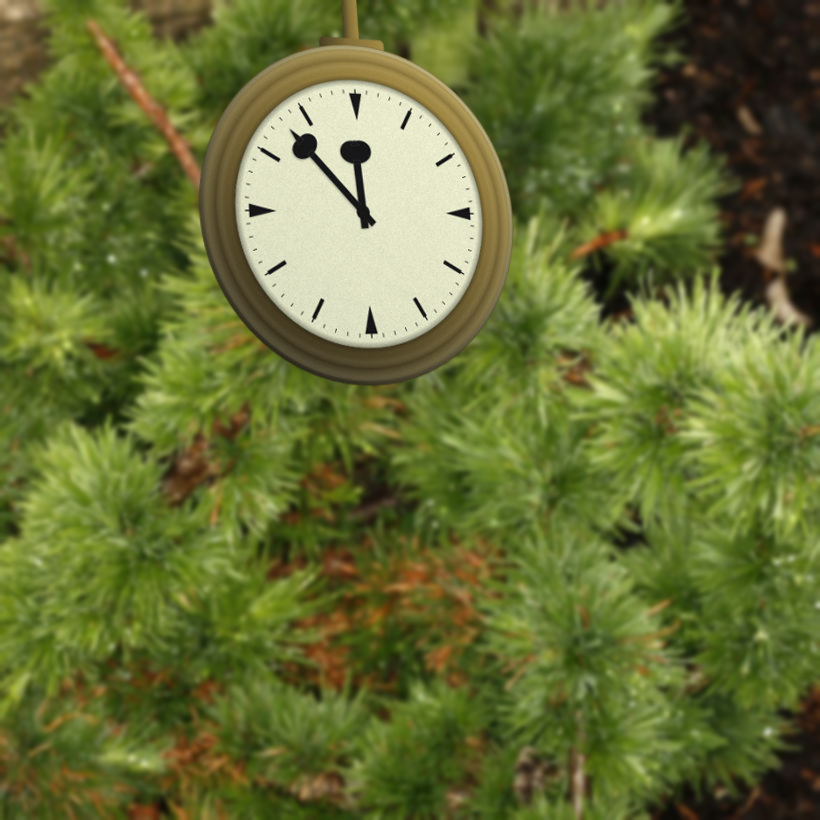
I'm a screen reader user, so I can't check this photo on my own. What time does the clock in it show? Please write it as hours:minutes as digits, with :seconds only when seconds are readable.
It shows 11:53
